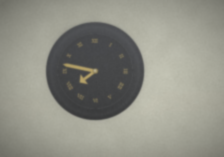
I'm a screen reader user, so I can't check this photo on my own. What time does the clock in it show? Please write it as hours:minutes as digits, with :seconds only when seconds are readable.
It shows 7:47
